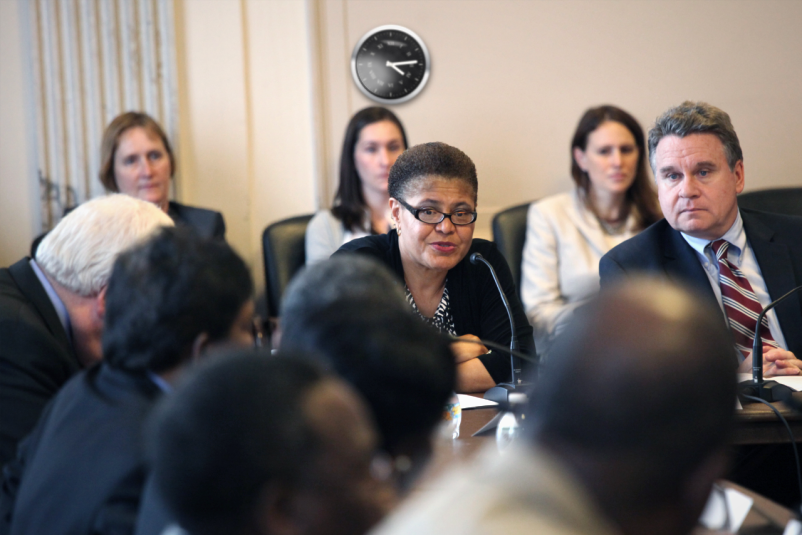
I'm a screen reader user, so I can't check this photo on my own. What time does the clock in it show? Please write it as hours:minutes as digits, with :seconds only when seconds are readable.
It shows 4:14
